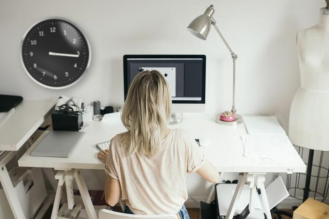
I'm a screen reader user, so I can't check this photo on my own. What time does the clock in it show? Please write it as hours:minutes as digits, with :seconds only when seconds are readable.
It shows 3:16
